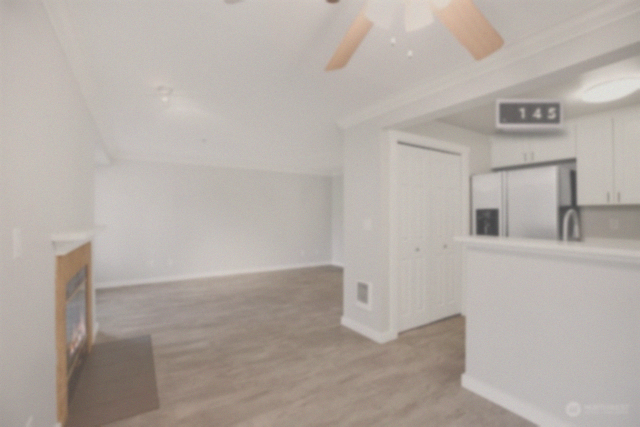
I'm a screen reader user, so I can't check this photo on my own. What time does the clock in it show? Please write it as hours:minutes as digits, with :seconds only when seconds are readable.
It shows 1:45
